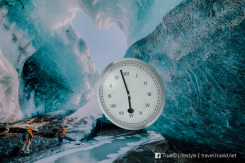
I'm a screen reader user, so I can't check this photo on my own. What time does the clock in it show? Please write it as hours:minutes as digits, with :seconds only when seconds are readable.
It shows 5:58
